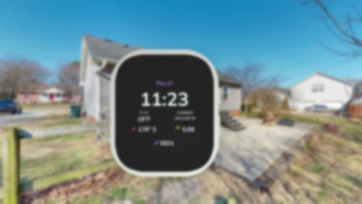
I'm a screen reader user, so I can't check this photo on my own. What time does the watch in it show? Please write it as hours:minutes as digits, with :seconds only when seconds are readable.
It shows 11:23
